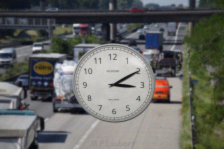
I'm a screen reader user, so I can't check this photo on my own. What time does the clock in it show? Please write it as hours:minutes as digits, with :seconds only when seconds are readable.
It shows 3:10
